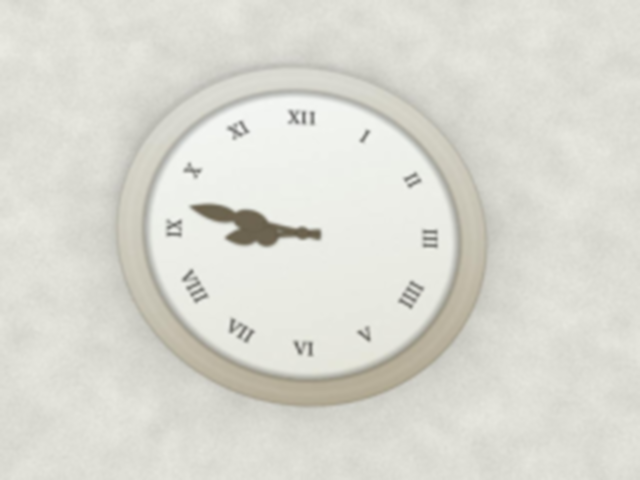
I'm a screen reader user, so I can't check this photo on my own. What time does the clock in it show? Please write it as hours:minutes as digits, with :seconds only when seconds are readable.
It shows 8:47
